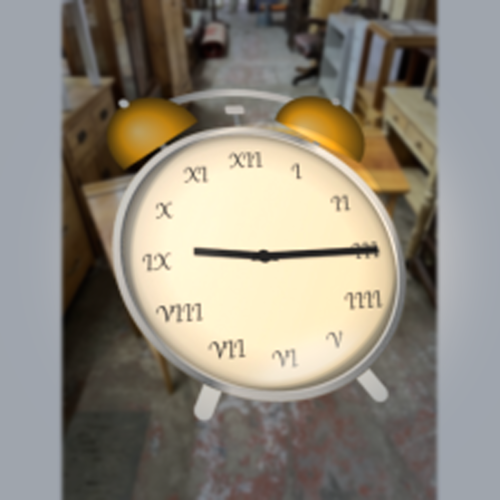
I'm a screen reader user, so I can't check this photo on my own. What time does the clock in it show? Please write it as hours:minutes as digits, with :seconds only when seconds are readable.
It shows 9:15
